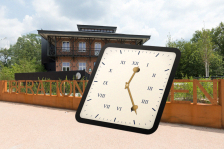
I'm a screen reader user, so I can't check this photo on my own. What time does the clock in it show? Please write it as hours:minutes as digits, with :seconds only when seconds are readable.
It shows 12:24
